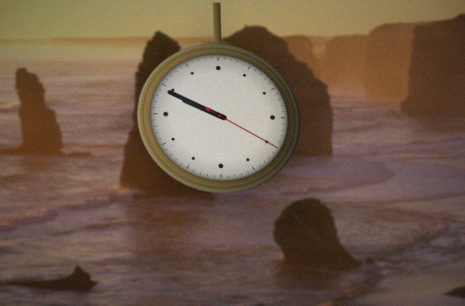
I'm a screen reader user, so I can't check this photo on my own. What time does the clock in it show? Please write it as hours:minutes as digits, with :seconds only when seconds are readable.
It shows 9:49:20
